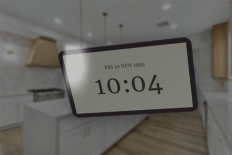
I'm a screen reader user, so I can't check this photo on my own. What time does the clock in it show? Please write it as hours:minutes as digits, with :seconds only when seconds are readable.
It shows 10:04
